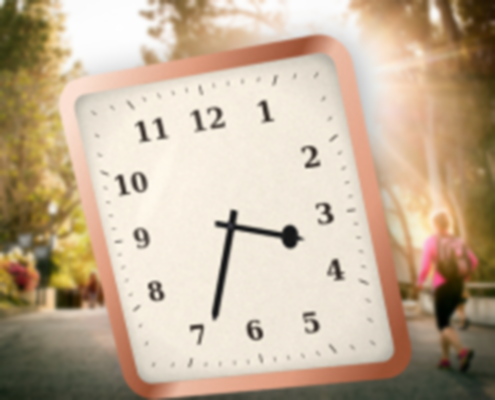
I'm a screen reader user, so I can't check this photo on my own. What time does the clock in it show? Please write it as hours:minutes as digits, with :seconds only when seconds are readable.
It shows 3:34
